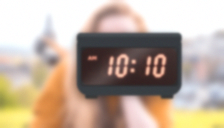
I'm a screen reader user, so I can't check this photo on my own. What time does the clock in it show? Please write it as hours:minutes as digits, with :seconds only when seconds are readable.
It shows 10:10
